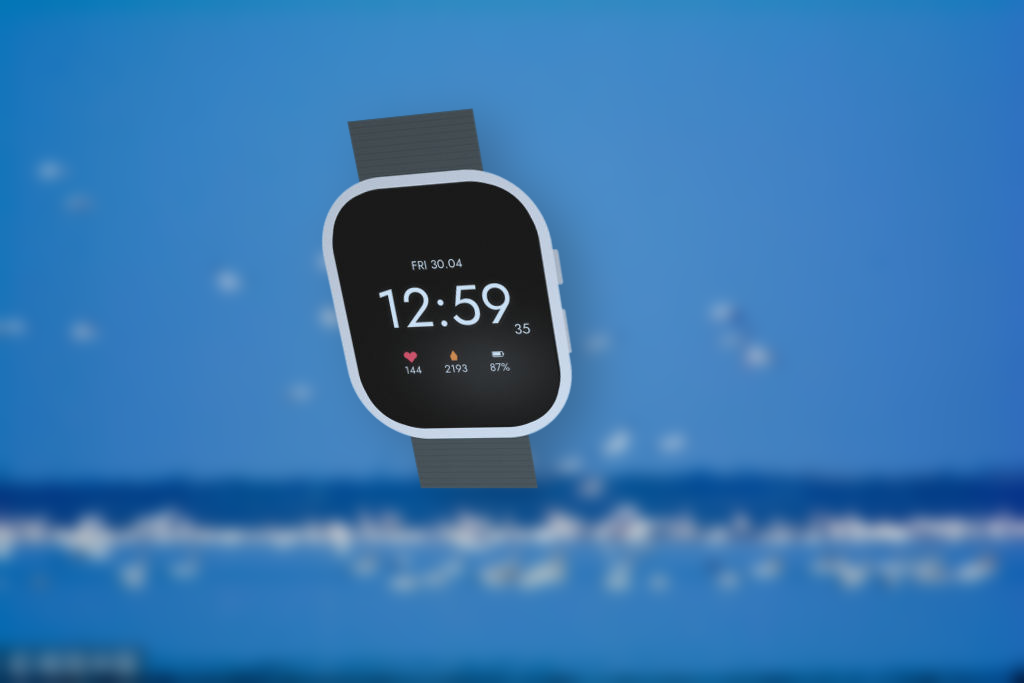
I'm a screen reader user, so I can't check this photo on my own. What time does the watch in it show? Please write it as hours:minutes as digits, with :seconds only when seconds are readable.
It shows 12:59:35
